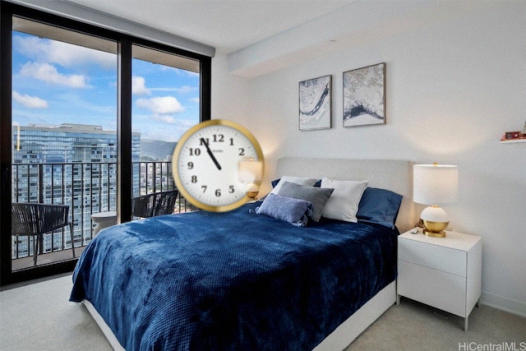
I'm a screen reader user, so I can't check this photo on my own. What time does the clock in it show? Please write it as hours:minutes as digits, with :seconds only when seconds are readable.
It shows 10:55
